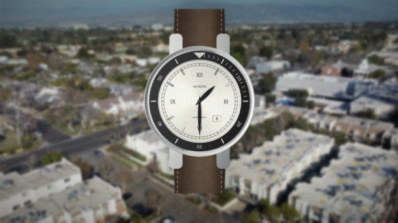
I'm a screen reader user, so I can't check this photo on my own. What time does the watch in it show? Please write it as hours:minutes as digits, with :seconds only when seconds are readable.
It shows 1:30
